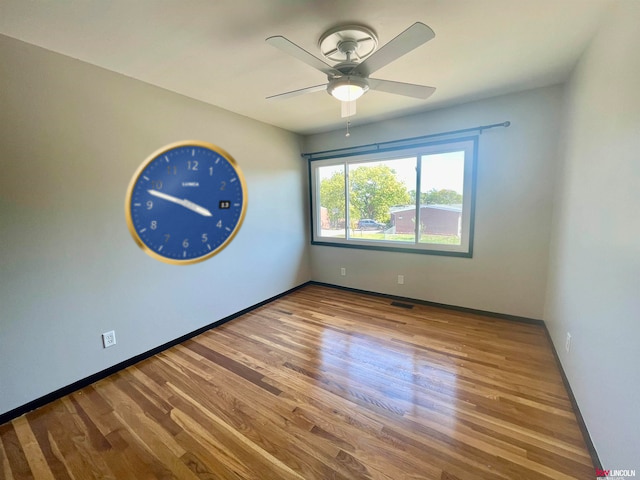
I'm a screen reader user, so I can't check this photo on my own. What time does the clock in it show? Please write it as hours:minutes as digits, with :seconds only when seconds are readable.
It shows 3:48
